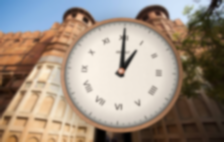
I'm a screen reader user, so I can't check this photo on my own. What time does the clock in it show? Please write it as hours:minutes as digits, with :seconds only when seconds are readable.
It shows 1:00
